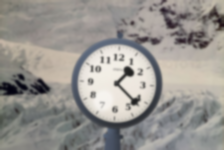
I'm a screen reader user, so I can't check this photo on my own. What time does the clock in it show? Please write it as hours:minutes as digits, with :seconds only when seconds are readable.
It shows 1:22
